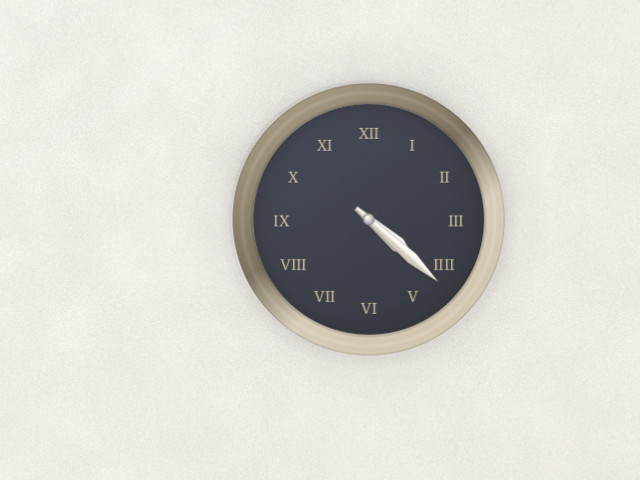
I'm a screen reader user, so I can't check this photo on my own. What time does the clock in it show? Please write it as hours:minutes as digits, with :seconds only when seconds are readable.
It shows 4:22
